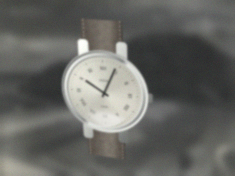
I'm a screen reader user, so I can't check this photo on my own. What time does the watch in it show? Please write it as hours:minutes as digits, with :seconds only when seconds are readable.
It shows 10:04
